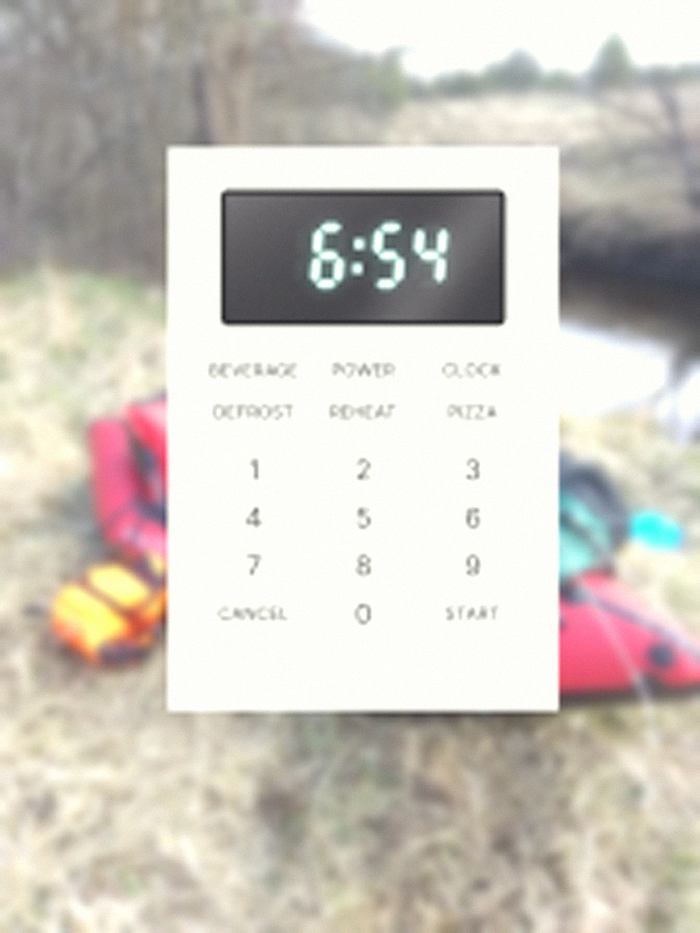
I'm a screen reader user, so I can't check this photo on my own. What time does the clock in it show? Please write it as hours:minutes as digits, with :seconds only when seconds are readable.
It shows 6:54
